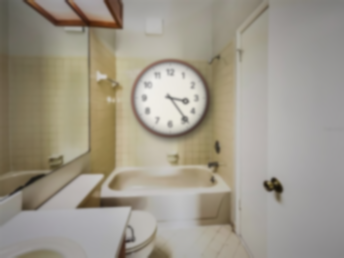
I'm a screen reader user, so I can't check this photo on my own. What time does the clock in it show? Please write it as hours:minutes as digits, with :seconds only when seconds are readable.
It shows 3:24
